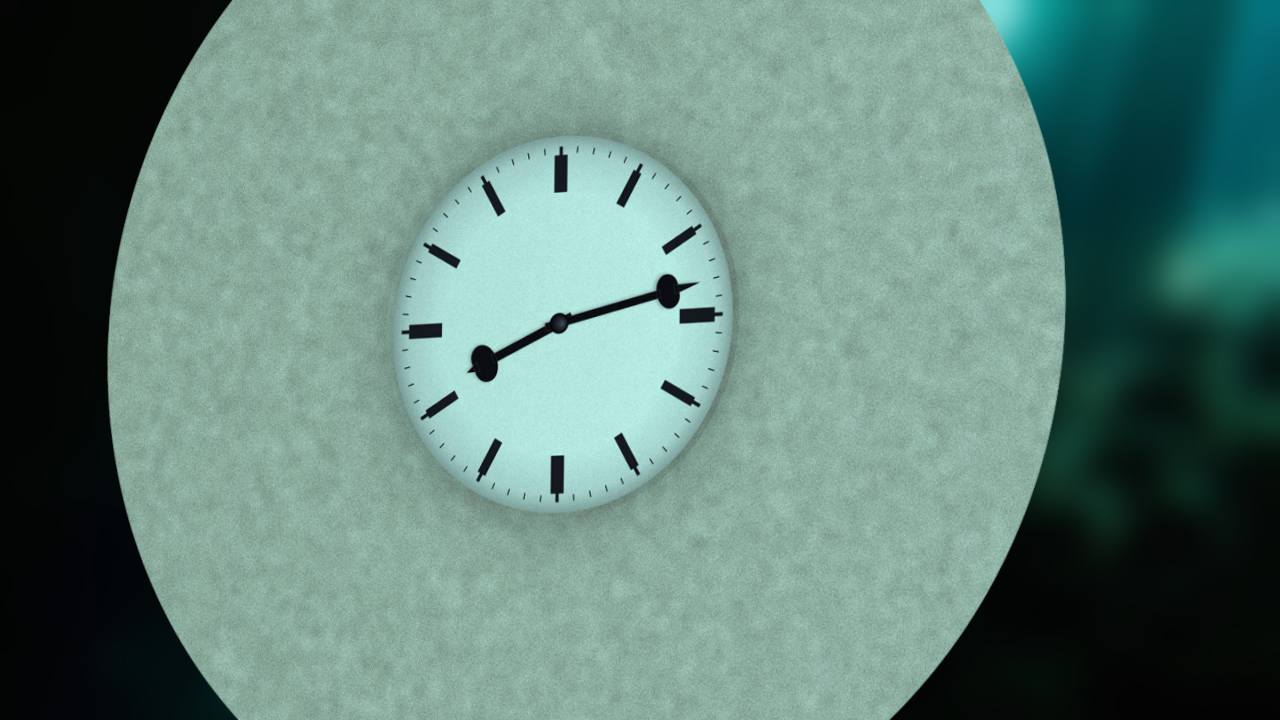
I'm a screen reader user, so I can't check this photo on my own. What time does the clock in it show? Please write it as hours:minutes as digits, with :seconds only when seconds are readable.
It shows 8:13
